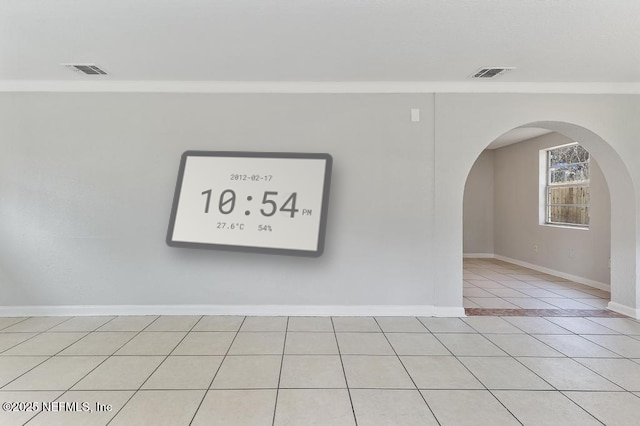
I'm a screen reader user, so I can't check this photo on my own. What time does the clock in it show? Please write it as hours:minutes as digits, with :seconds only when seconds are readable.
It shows 10:54
